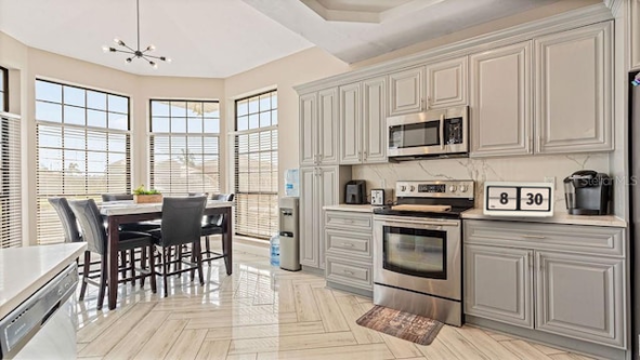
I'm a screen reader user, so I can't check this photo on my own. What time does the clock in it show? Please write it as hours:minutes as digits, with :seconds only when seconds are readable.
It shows 8:30
